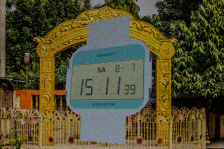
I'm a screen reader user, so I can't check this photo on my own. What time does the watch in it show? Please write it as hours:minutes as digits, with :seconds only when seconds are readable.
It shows 15:11:39
